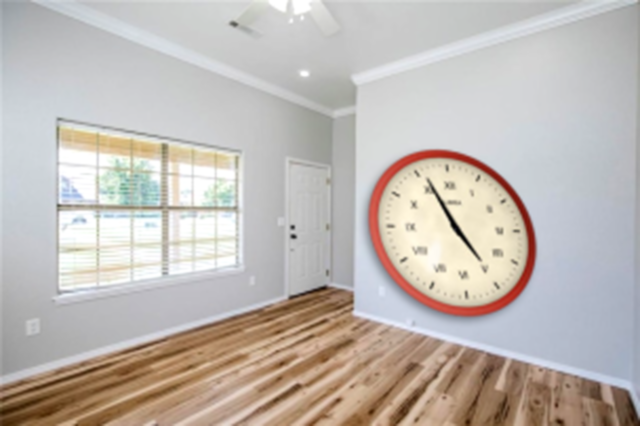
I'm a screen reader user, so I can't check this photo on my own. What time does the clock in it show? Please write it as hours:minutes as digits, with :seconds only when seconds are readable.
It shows 4:56
